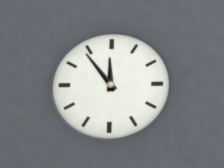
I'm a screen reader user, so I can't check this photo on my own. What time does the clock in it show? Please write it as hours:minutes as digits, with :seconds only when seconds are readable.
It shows 11:54
